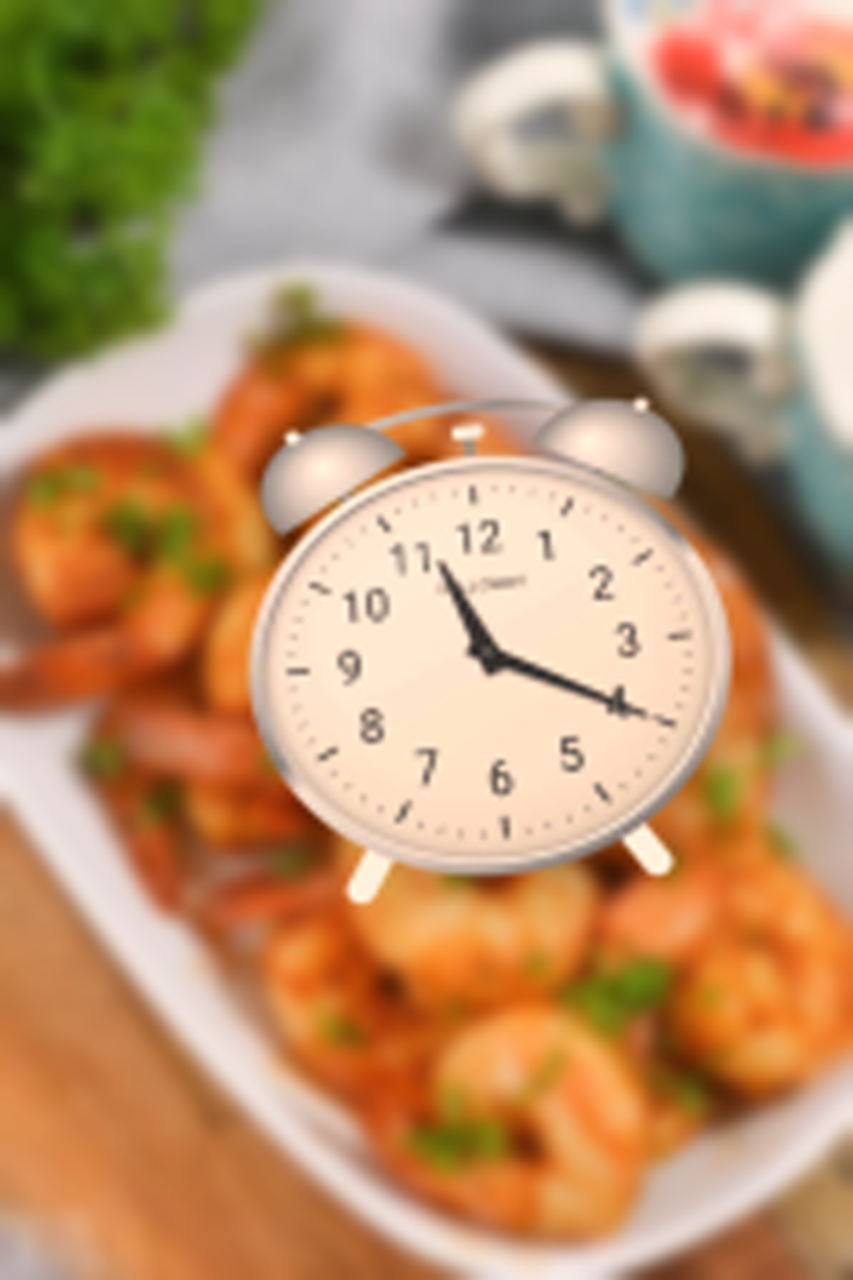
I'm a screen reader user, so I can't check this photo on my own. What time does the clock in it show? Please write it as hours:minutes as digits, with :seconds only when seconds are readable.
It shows 11:20
